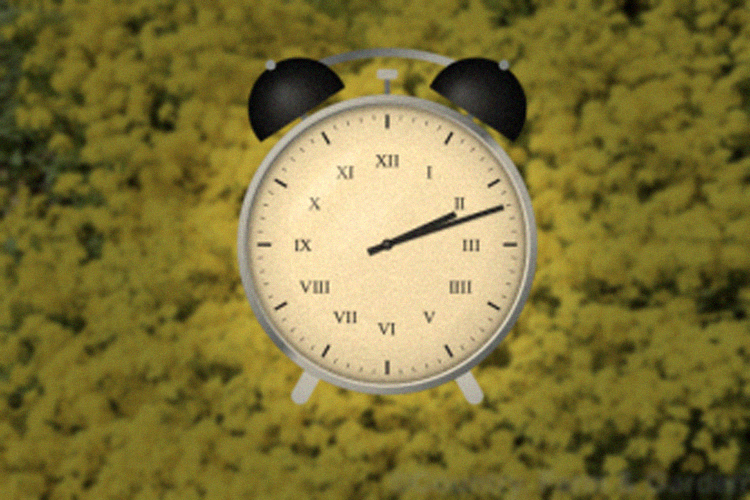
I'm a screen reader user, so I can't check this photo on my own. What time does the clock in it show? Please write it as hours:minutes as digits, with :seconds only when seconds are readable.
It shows 2:12
